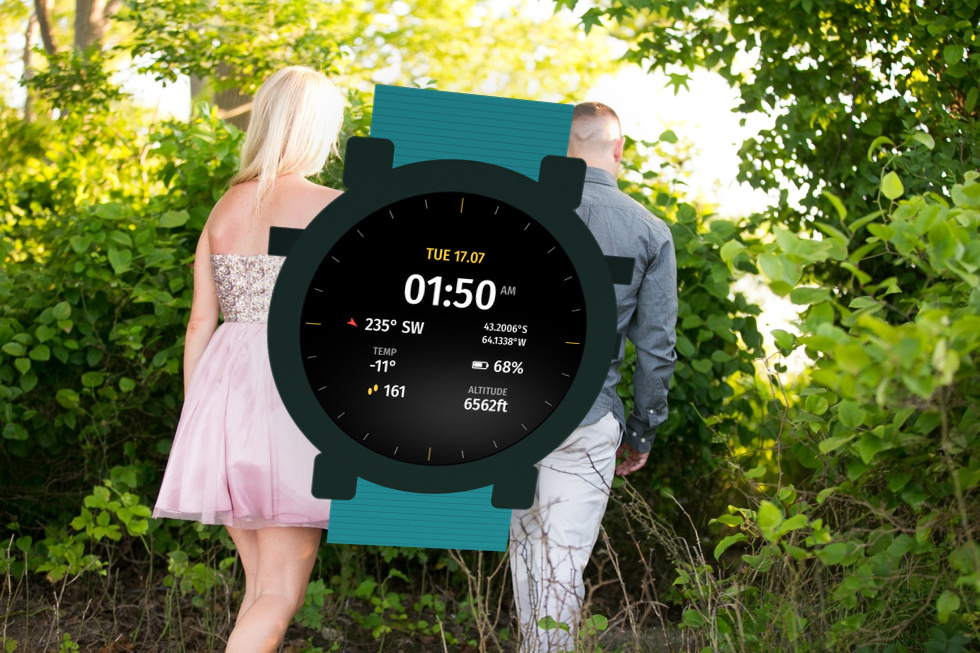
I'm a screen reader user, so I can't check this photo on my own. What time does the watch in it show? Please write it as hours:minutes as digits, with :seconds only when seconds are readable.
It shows 1:50
